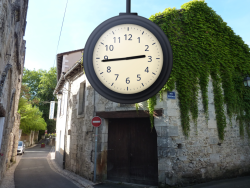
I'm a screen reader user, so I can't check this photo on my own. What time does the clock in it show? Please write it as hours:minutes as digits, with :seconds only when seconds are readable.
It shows 2:44
